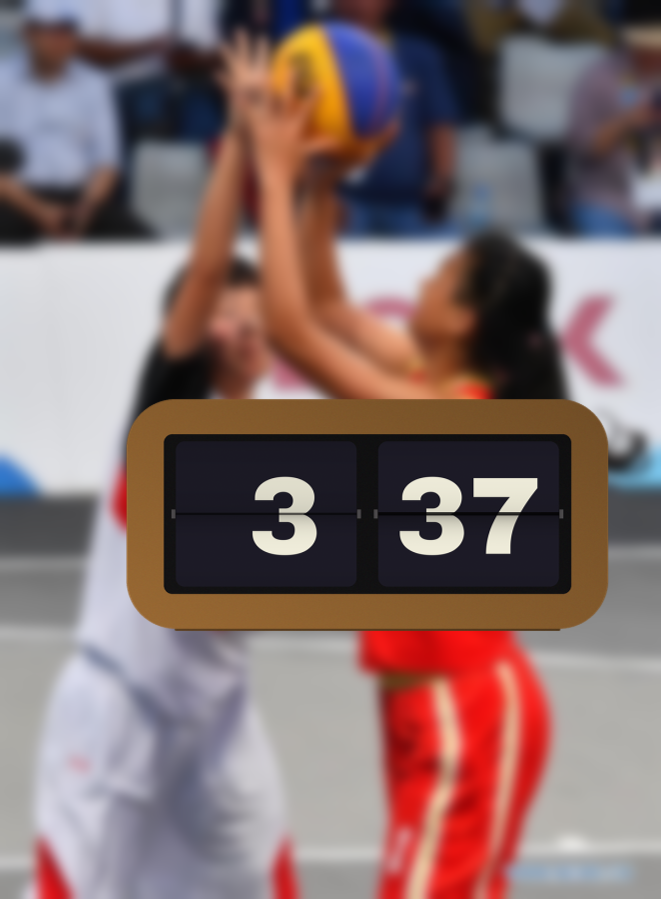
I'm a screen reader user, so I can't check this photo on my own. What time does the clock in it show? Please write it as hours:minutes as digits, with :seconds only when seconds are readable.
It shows 3:37
